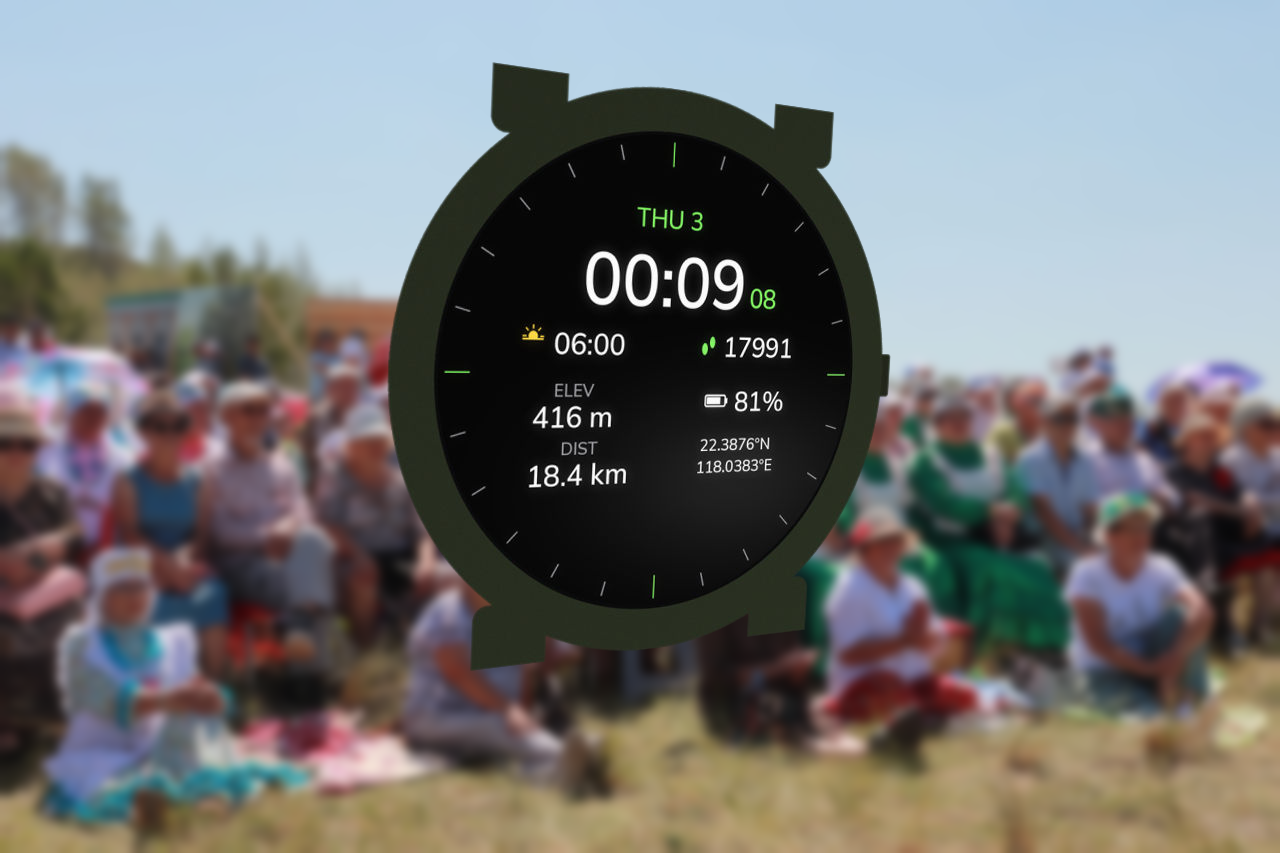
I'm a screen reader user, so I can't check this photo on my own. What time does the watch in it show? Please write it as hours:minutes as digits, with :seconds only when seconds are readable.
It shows 0:09:08
